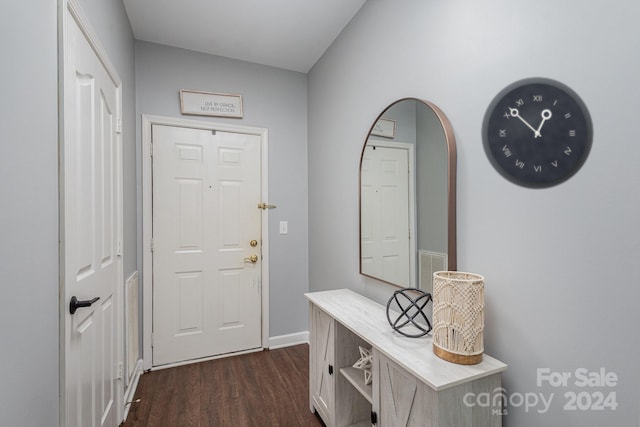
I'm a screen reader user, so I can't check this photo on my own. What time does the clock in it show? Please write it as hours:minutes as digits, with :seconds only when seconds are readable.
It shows 12:52
